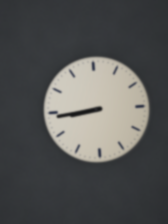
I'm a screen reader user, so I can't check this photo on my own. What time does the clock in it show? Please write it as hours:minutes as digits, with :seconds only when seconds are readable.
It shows 8:44
